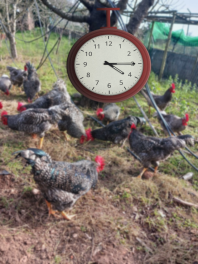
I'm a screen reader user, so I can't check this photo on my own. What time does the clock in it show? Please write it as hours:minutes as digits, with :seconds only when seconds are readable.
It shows 4:15
